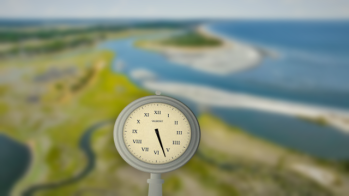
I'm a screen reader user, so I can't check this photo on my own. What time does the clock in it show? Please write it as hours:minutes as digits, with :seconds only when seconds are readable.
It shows 5:27
